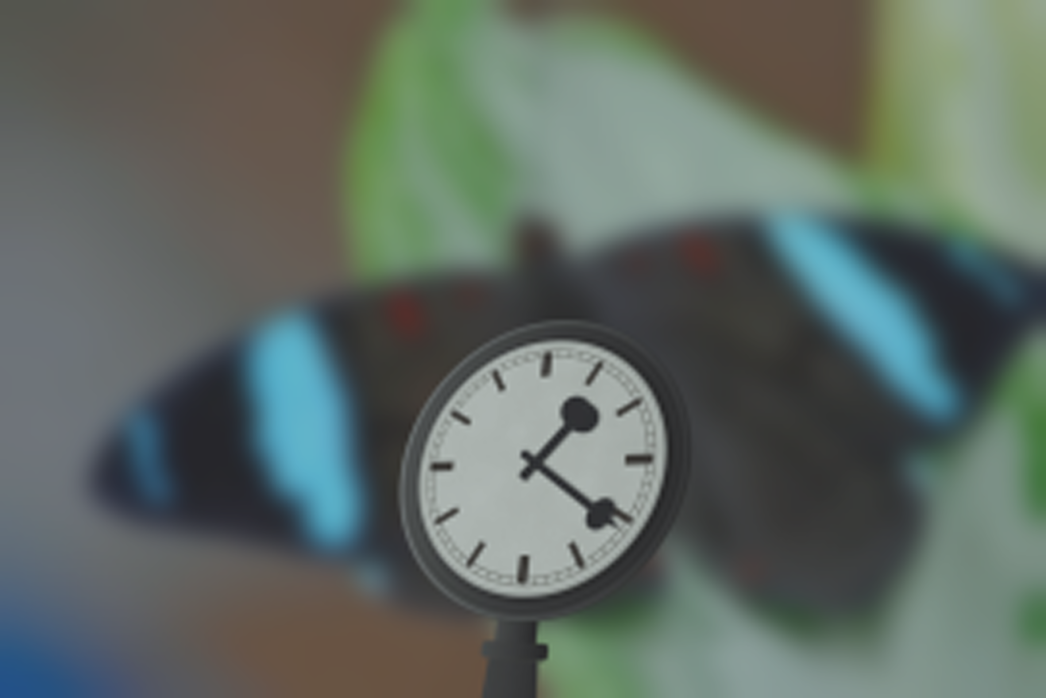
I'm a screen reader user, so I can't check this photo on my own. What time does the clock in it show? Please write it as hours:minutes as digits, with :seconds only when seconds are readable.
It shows 1:21
